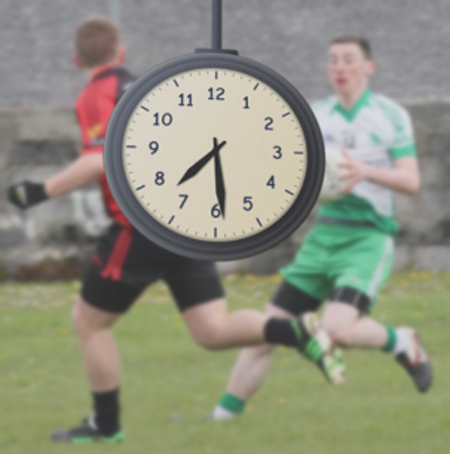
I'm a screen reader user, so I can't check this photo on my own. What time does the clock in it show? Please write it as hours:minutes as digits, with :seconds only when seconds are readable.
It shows 7:29
